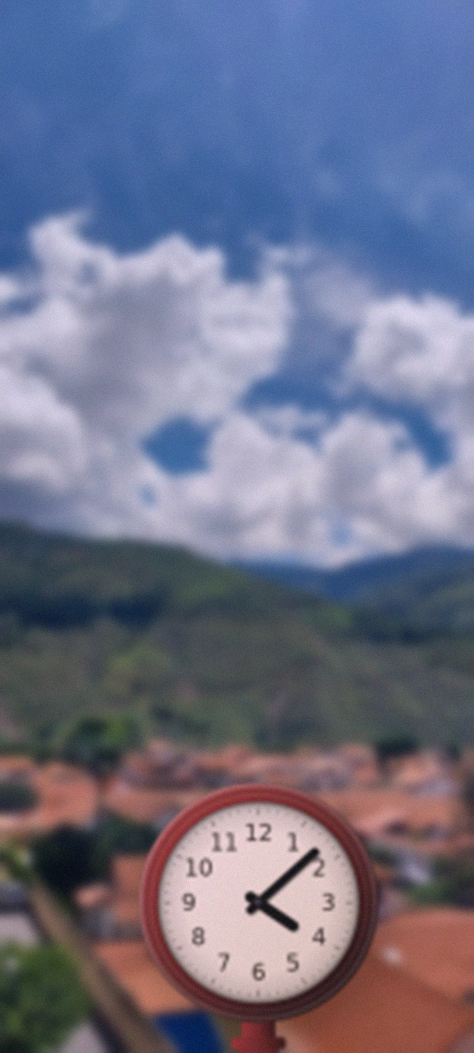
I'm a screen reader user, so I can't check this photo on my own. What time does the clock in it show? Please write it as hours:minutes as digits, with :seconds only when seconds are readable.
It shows 4:08
